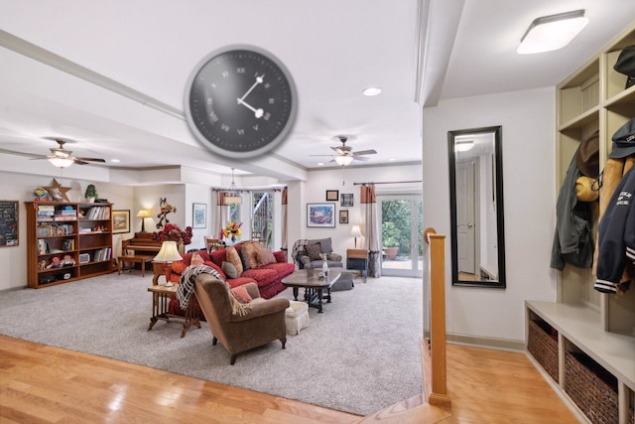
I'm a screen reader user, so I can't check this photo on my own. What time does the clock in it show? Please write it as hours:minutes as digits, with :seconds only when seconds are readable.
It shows 4:07
